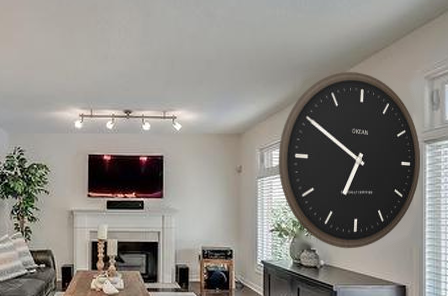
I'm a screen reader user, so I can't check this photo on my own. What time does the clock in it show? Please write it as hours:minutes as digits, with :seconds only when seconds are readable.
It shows 6:50
